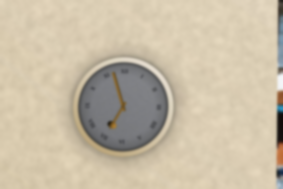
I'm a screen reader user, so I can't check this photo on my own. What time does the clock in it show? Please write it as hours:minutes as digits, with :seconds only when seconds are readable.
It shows 6:57
